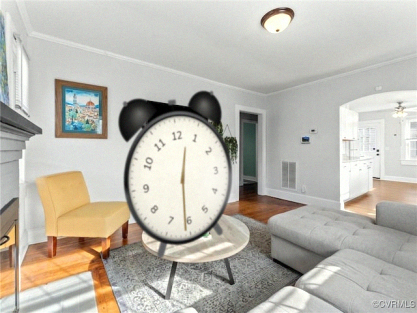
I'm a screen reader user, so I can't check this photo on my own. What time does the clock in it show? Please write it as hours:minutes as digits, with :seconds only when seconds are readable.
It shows 12:31
